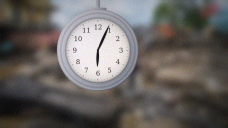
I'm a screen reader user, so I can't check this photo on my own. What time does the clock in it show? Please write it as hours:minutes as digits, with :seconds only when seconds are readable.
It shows 6:04
